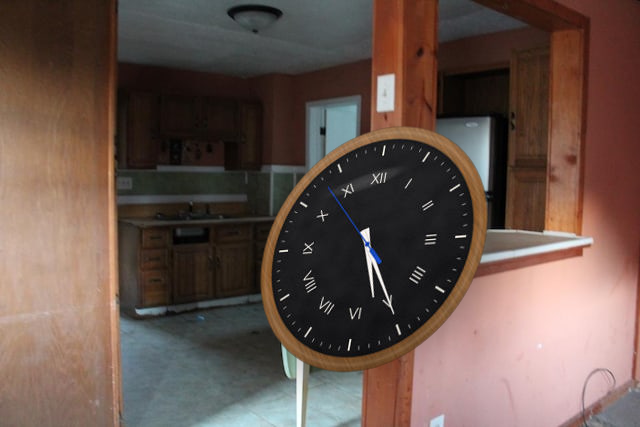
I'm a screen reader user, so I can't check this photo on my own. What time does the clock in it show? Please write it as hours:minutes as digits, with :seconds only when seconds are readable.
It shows 5:24:53
